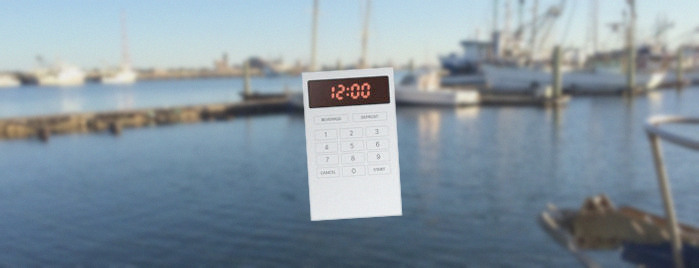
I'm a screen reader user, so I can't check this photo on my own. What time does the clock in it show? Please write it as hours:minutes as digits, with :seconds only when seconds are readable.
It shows 12:00
